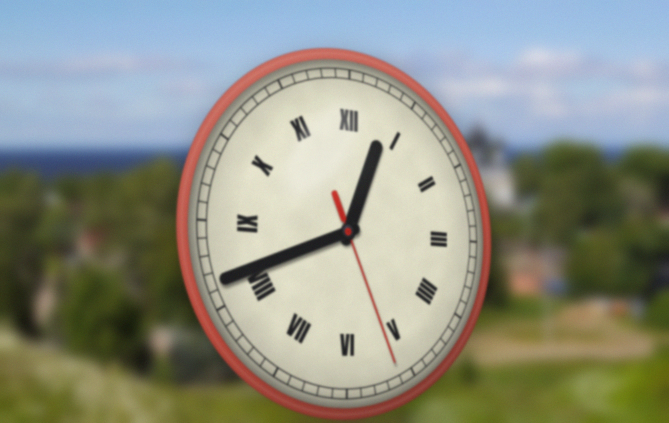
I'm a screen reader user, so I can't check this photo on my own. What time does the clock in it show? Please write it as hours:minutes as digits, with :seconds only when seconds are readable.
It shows 12:41:26
